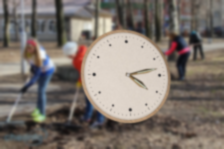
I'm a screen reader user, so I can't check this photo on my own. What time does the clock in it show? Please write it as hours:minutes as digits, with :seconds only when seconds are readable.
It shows 4:13
